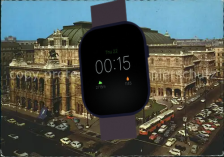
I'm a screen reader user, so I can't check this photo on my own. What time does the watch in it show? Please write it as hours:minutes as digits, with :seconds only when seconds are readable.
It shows 0:15
